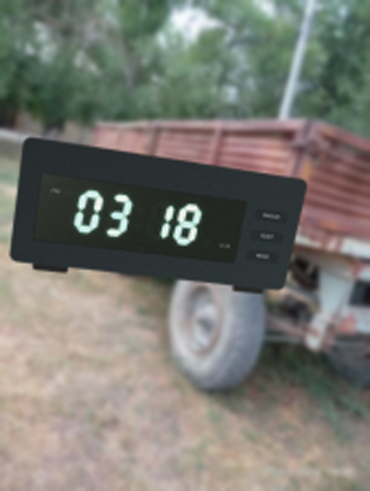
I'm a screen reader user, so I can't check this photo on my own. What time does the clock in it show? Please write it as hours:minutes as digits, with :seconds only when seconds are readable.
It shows 3:18
